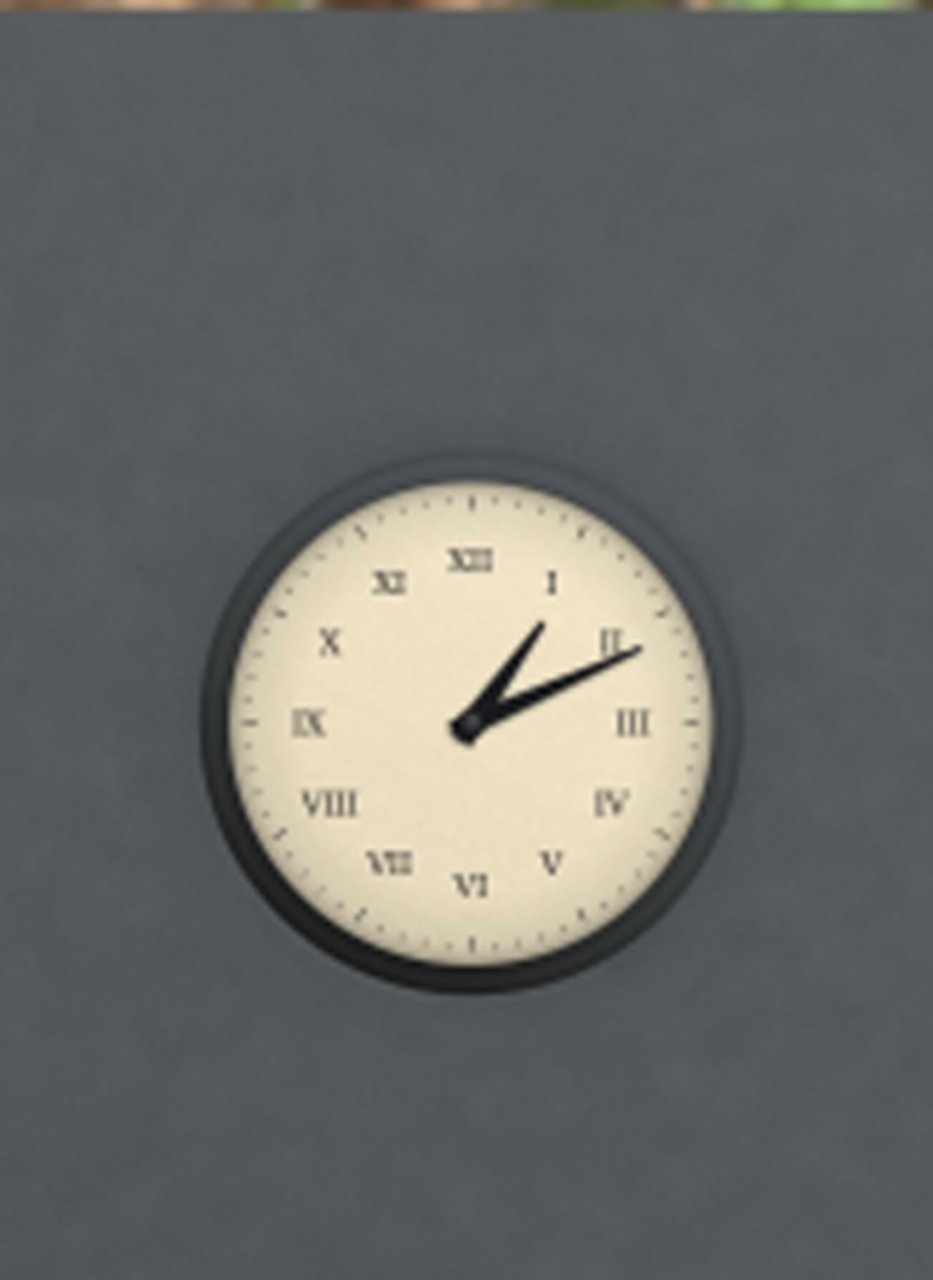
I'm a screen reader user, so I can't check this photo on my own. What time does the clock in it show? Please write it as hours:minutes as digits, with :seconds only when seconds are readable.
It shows 1:11
